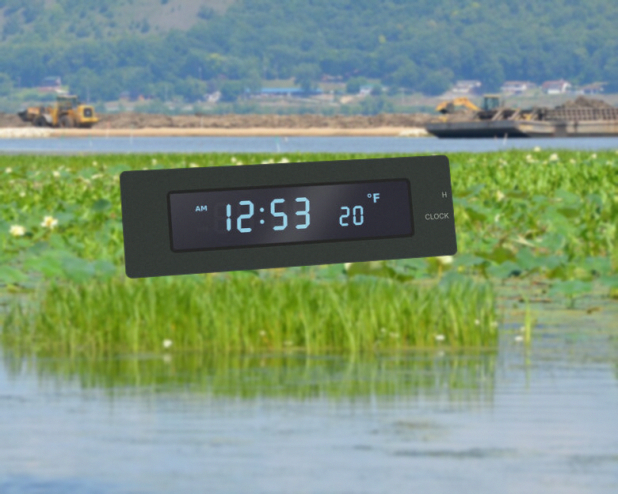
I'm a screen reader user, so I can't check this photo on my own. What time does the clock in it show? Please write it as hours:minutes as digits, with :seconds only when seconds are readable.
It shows 12:53
